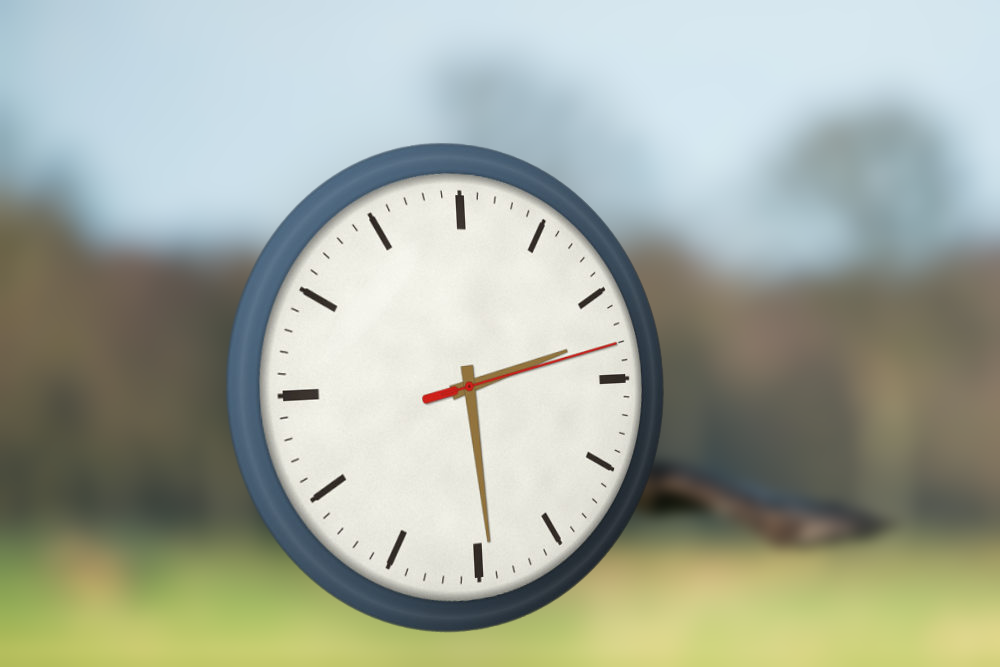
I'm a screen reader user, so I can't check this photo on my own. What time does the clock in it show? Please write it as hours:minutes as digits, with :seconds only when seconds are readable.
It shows 2:29:13
